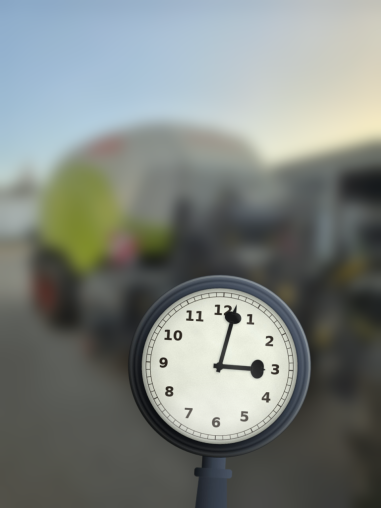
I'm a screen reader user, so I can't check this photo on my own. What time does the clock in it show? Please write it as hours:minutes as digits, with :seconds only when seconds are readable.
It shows 3:02
